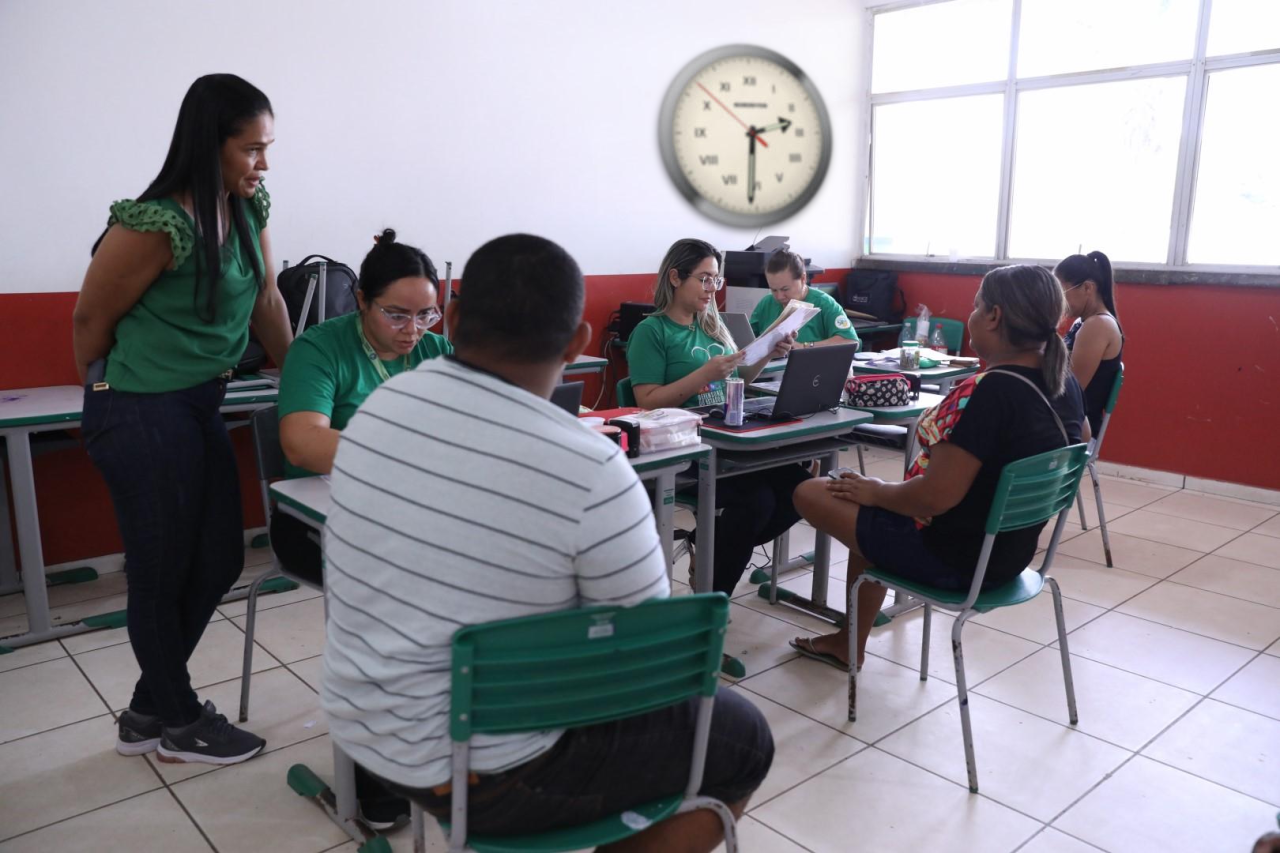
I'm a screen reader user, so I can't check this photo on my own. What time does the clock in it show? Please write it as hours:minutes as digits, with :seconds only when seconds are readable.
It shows 2:30:52
